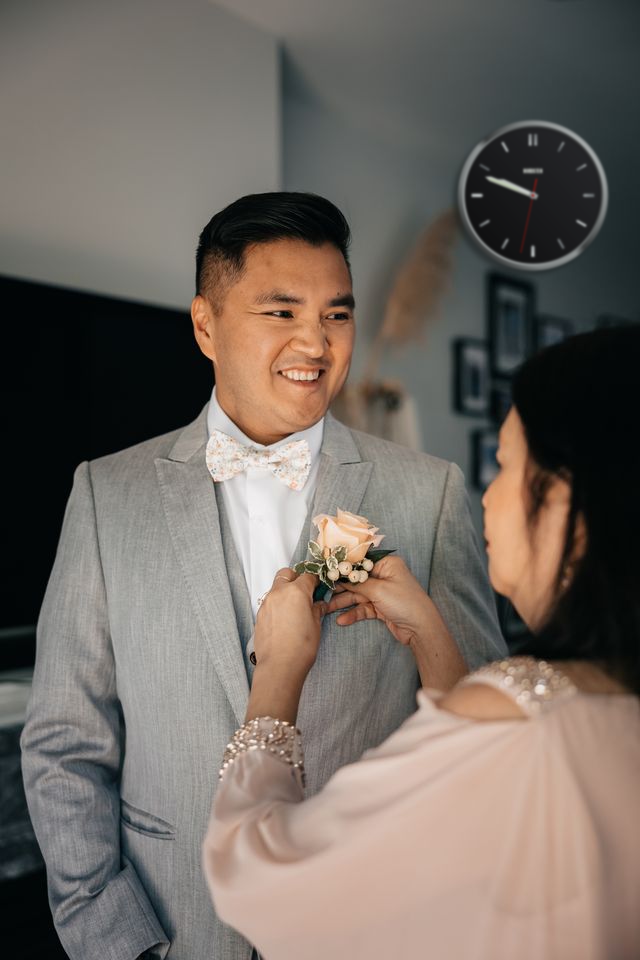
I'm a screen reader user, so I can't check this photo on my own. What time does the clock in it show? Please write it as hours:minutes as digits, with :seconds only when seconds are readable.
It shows 9:48:32
